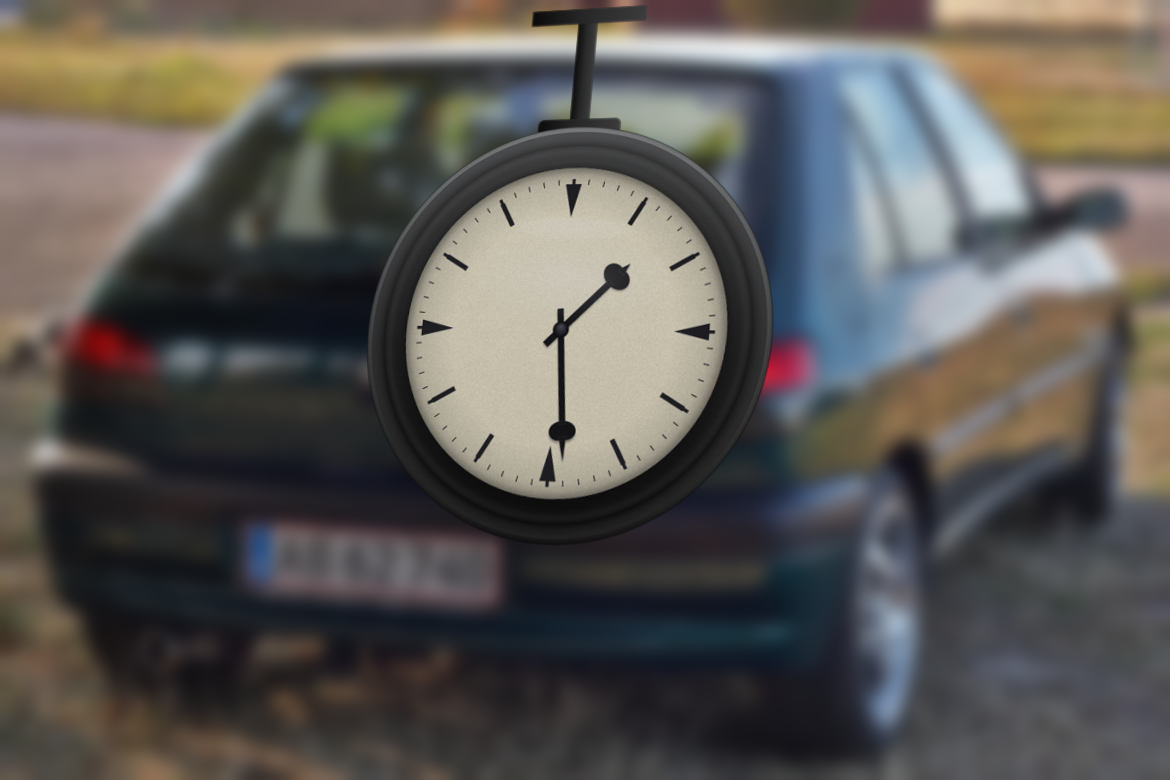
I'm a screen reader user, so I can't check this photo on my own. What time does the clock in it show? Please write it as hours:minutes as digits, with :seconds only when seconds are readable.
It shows 1:29
